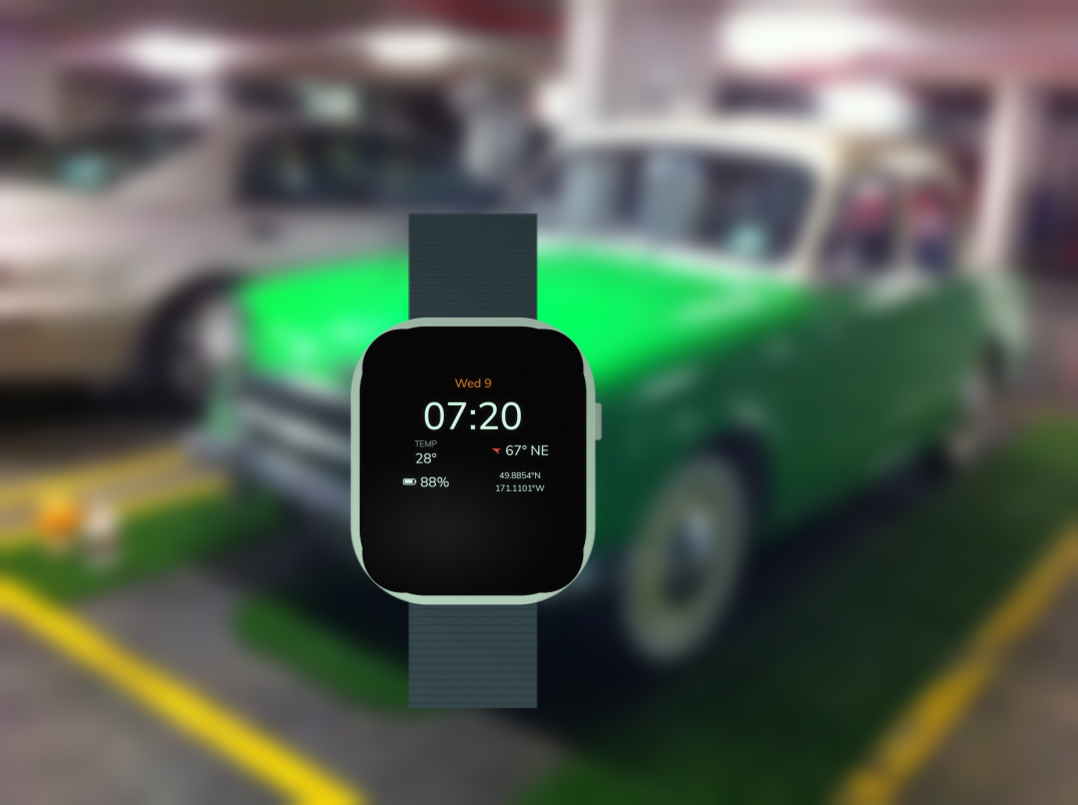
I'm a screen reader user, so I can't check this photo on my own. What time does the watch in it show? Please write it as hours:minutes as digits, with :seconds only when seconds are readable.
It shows 7:20
